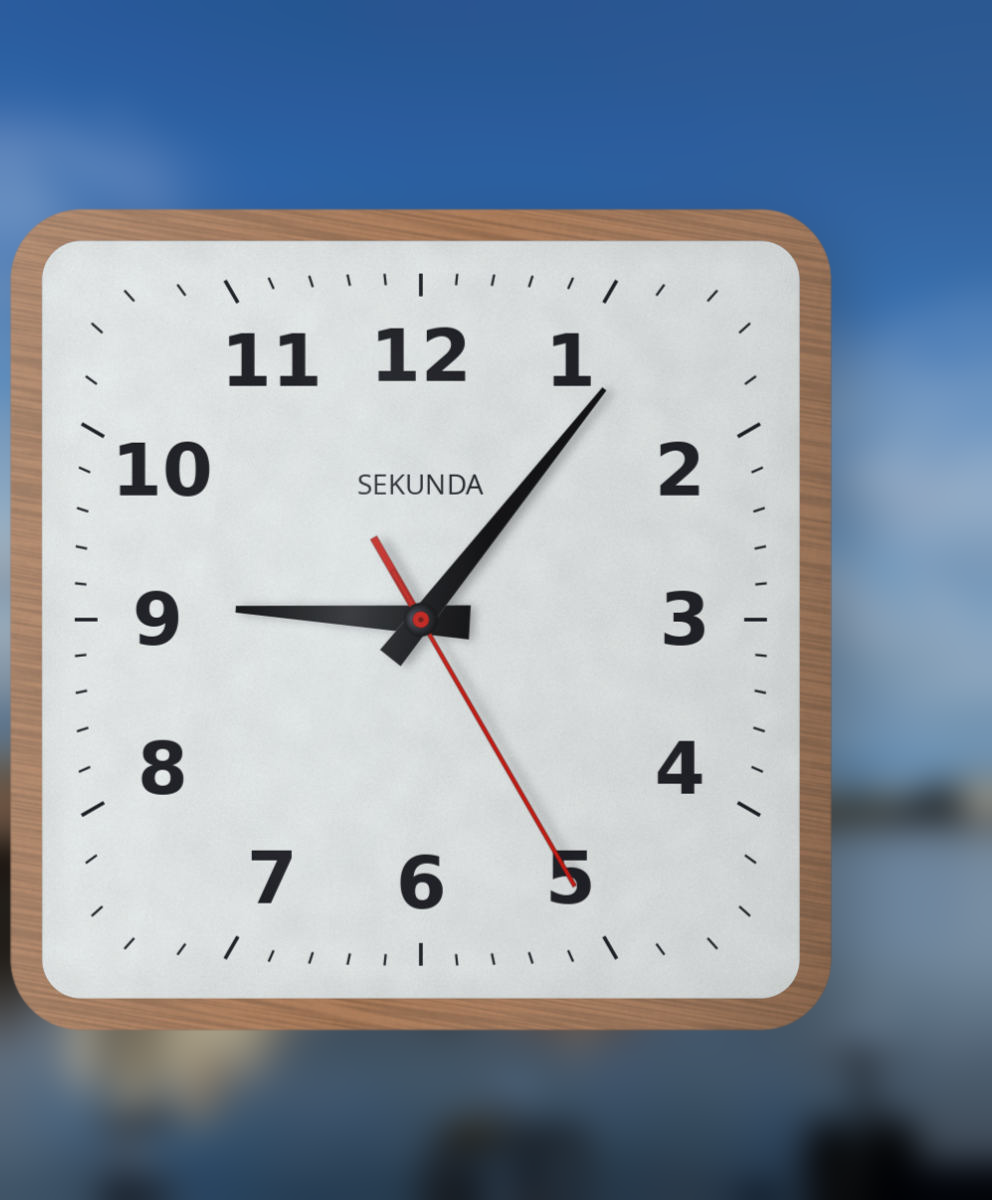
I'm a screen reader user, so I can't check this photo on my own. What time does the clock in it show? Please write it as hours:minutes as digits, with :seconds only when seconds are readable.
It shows 9:06:25
